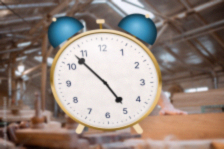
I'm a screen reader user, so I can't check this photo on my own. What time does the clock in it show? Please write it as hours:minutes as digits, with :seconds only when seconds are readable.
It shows 4:53
